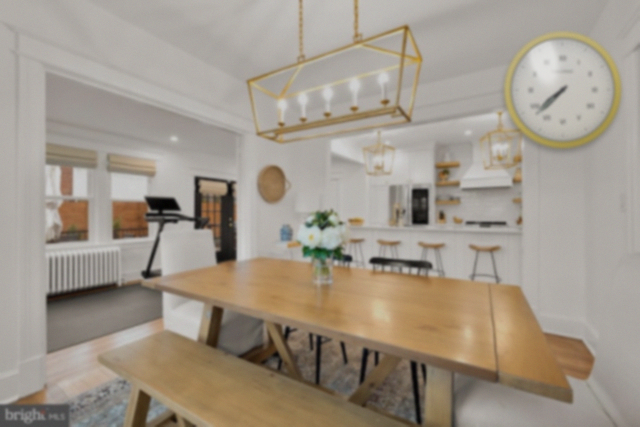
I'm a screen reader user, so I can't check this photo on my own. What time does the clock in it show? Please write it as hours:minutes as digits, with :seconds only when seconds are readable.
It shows 7:38
